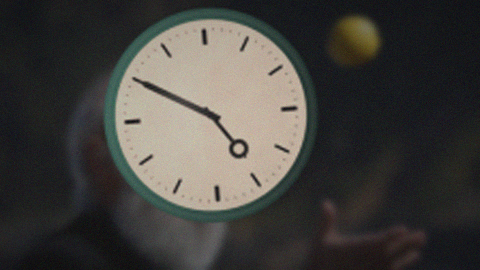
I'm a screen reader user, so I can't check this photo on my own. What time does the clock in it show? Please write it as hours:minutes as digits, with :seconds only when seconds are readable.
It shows 4:50
